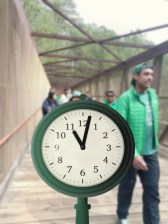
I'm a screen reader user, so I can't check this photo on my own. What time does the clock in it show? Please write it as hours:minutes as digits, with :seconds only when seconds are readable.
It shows 11:02
